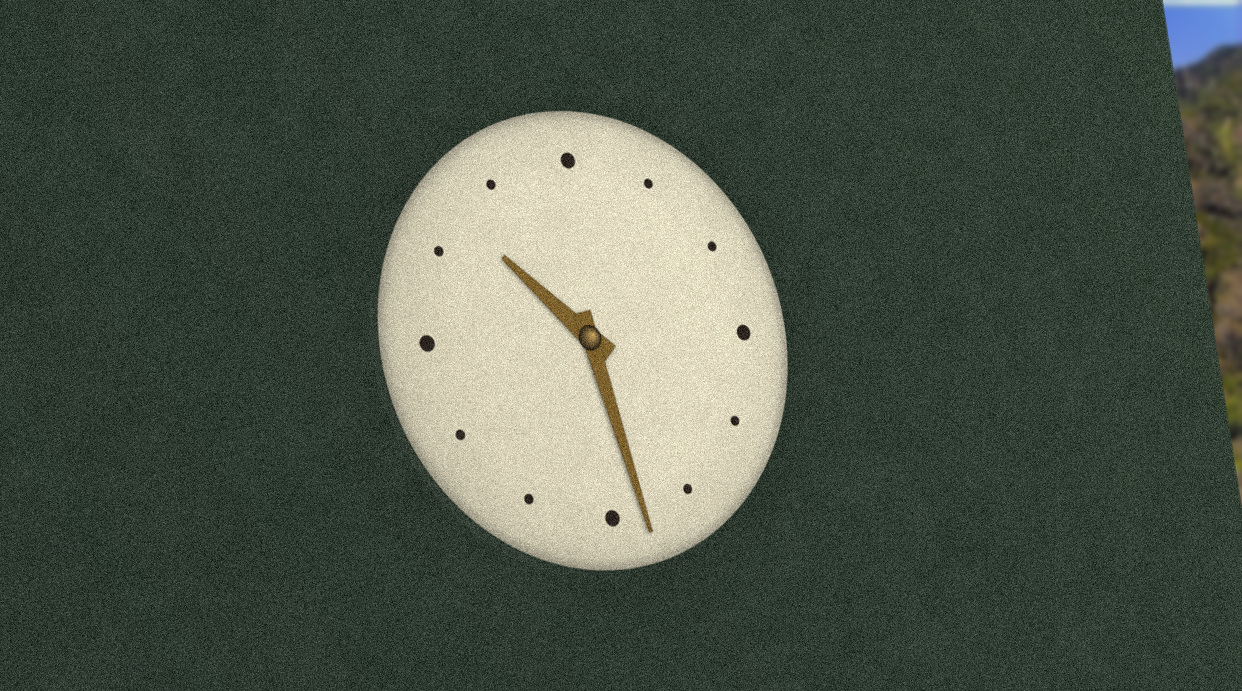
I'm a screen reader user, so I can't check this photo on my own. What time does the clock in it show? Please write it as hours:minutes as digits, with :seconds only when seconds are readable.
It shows 10:28
